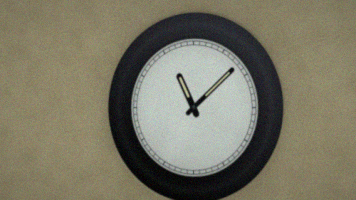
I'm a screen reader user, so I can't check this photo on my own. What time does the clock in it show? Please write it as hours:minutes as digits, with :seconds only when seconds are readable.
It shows 11:08
